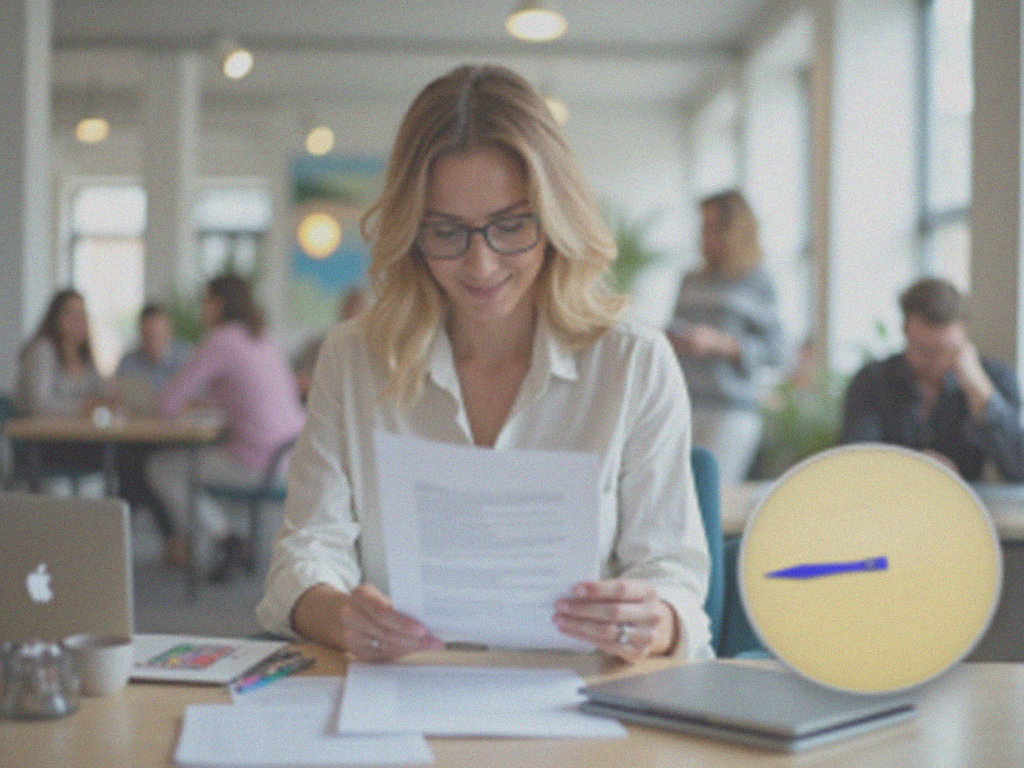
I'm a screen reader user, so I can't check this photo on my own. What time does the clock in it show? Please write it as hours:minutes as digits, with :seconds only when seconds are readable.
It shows 8:44
